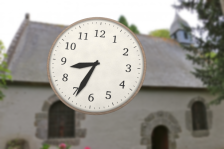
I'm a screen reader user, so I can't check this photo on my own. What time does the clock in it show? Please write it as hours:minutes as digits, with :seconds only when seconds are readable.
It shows 8:34
